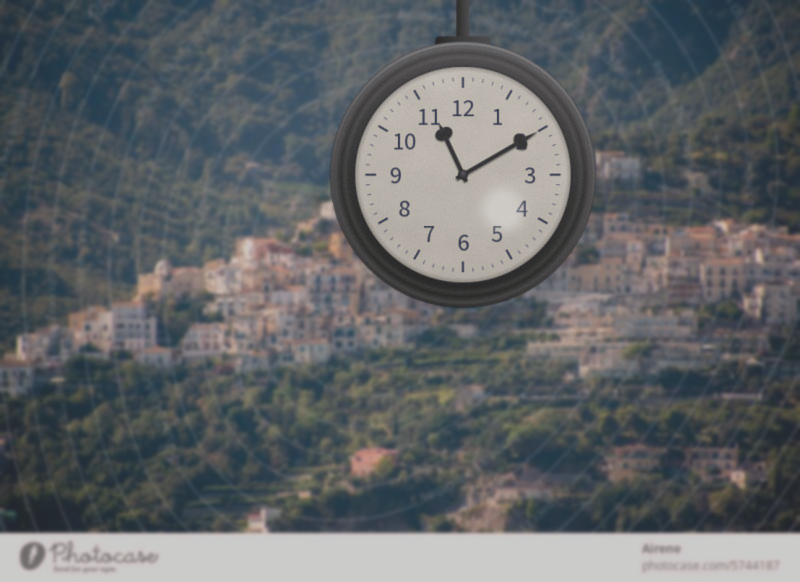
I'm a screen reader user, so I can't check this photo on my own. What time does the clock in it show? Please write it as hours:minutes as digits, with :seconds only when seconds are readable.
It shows 11:10
